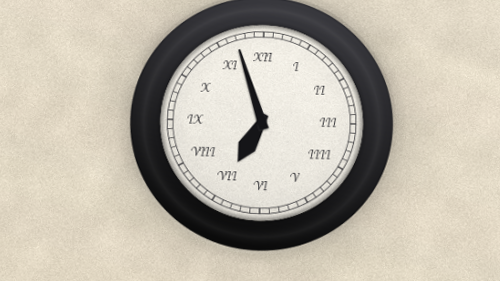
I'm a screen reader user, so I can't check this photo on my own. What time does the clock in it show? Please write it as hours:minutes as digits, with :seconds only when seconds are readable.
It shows 6:57
